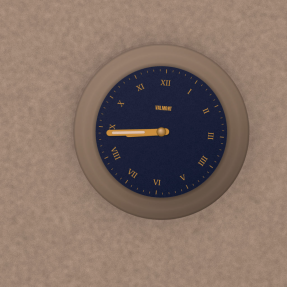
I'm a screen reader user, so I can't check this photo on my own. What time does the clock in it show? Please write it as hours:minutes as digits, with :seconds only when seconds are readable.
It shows 8:44
